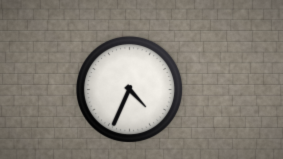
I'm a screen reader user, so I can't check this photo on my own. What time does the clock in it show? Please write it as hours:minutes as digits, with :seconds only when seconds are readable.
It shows 4:34
